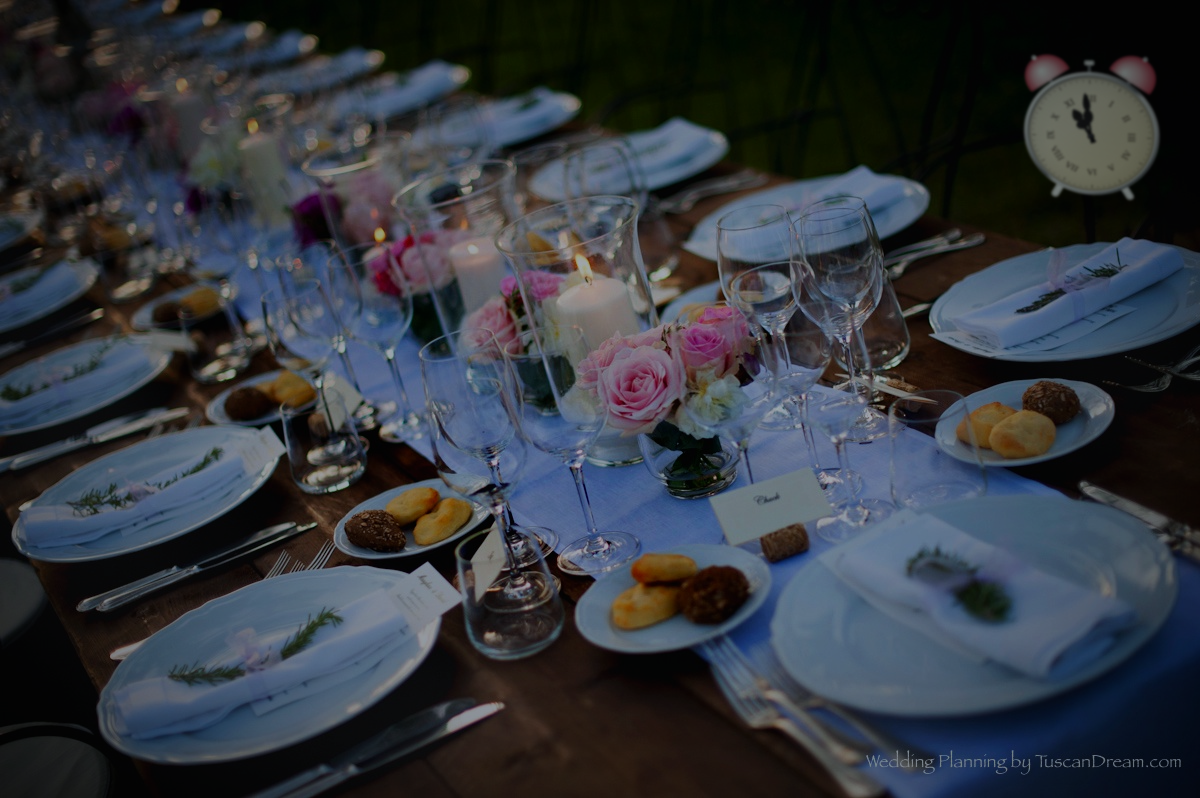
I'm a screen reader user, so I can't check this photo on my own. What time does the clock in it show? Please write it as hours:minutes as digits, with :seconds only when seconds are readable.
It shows 10:59
